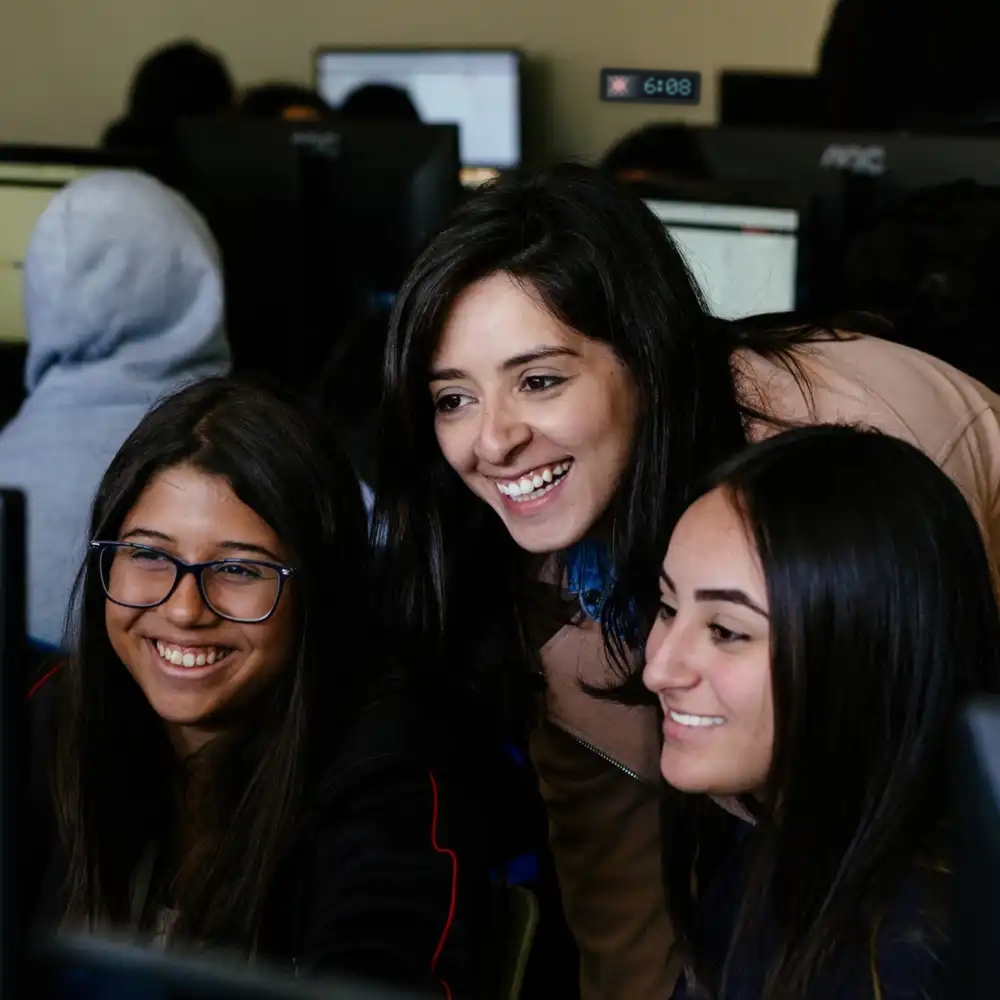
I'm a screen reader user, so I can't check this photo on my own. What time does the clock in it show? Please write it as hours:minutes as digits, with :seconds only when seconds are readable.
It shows 6:08
